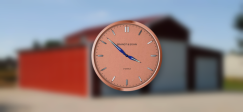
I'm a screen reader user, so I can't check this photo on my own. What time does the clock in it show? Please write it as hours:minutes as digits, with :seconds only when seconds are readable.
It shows 3:52
